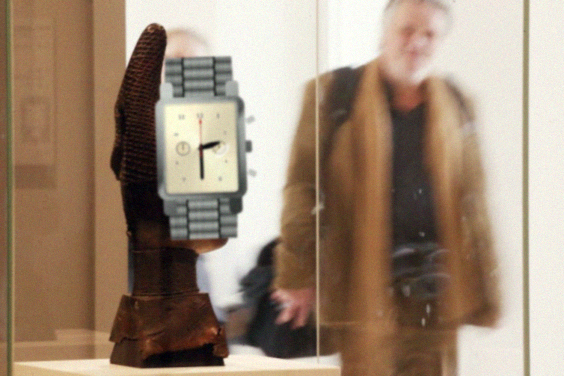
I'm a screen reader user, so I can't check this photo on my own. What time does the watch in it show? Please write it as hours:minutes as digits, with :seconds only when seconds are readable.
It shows 2:30
